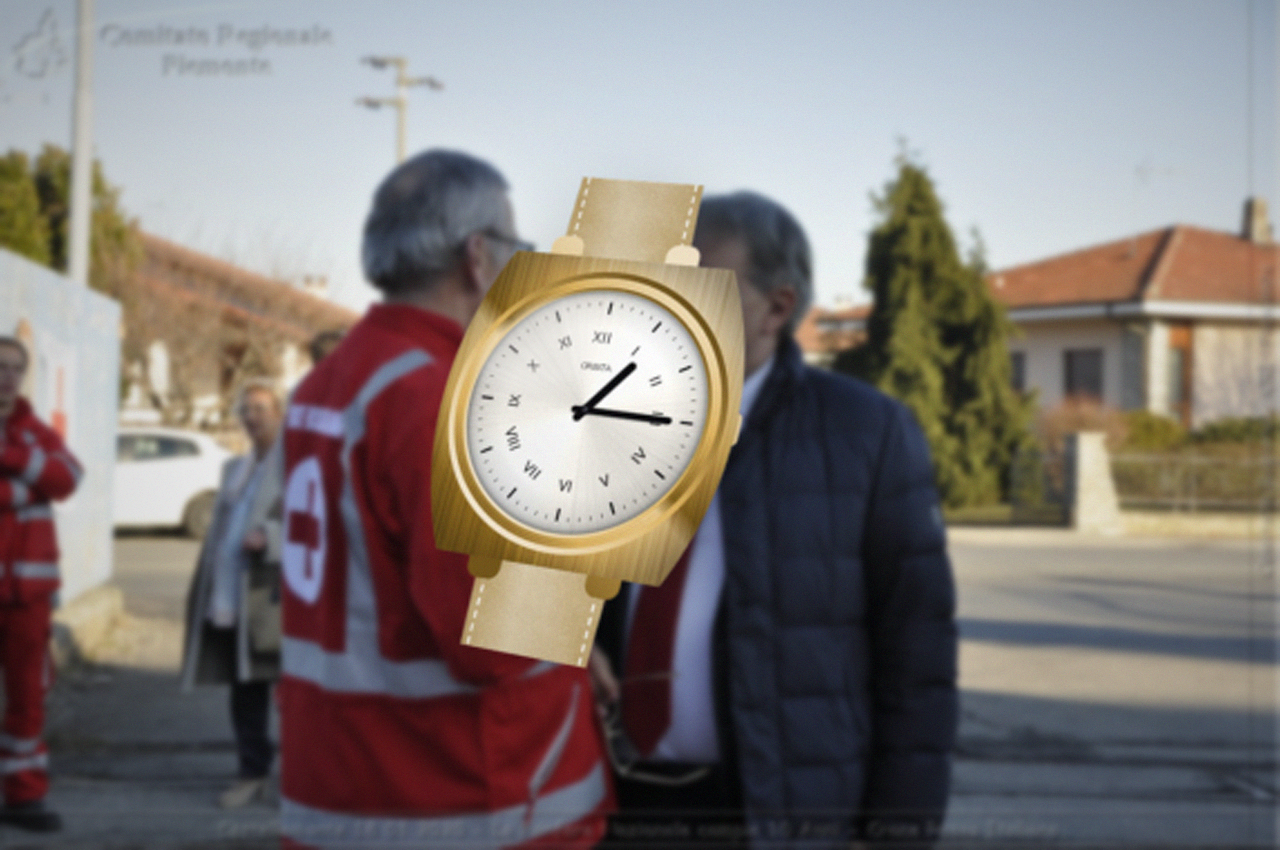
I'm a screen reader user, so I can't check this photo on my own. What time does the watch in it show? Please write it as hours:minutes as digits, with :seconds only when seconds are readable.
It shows 1:15
